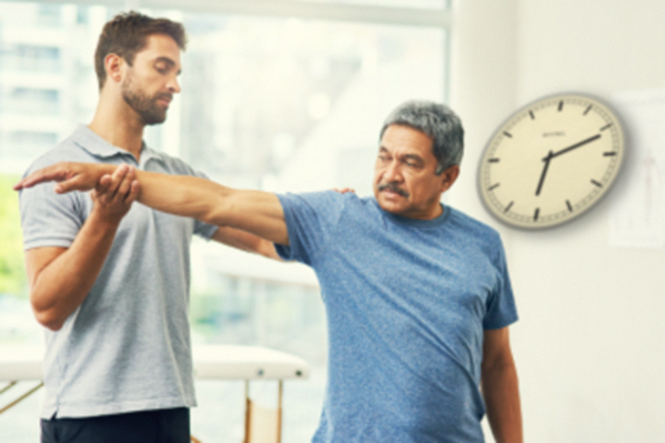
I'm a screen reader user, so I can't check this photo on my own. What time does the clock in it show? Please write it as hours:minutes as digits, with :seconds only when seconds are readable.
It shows 6:11
